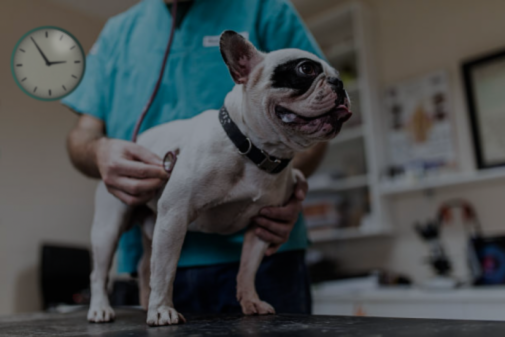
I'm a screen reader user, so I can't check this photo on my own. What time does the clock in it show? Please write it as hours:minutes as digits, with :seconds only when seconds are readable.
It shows 2:55
